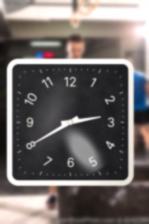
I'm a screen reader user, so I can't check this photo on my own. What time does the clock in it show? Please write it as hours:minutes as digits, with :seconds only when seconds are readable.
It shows 2:40
